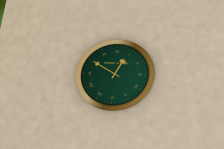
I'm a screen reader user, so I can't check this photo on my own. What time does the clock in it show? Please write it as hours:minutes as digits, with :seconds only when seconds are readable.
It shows 12:50
